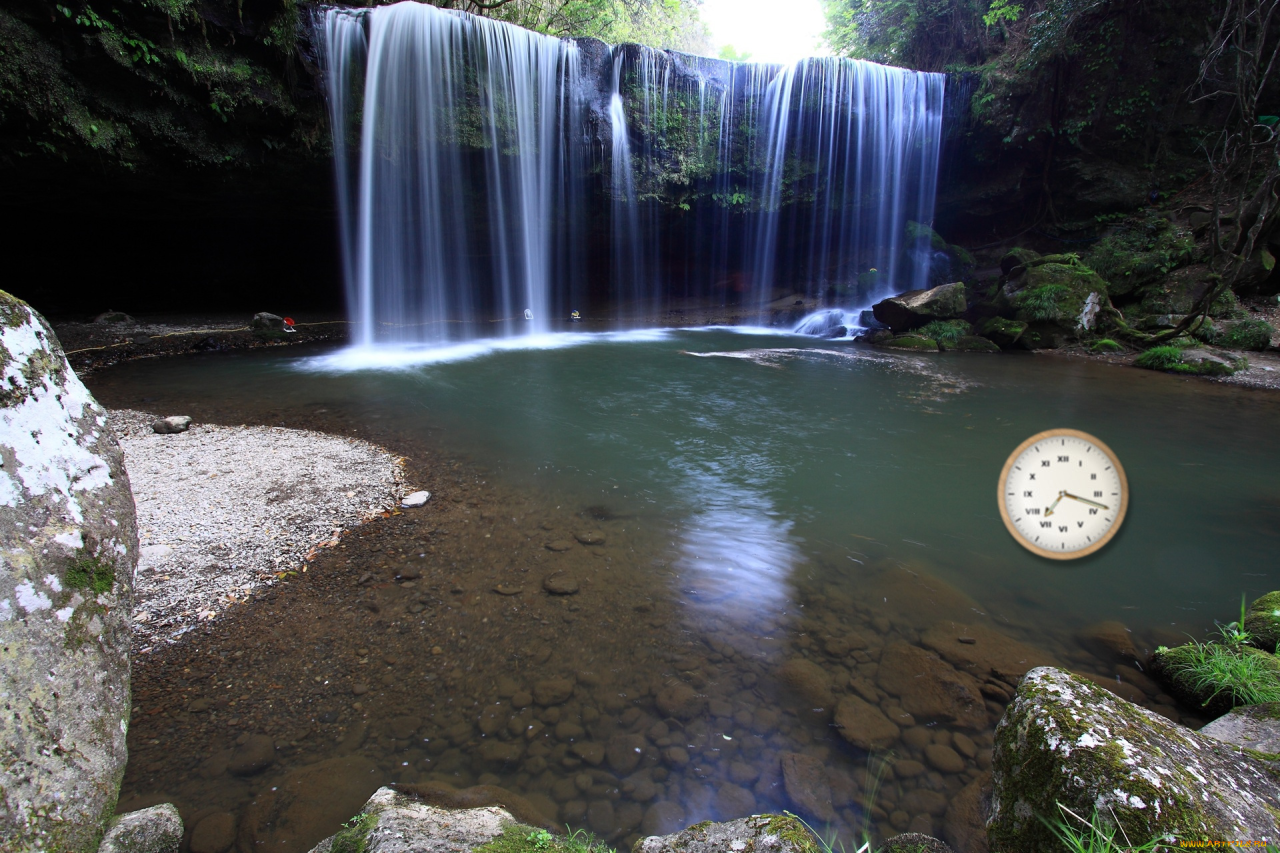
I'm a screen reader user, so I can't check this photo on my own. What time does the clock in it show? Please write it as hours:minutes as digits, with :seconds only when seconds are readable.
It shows 7:18
